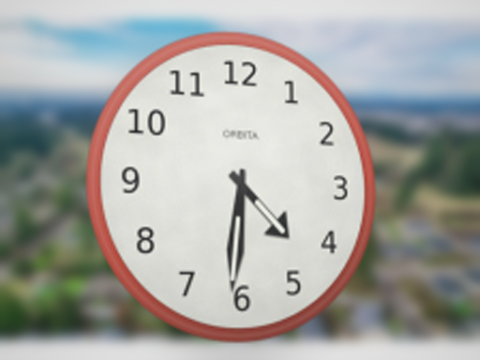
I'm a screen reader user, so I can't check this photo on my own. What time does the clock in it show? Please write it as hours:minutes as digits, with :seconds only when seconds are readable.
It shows 4:31
